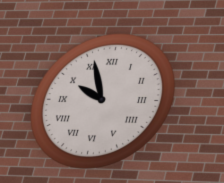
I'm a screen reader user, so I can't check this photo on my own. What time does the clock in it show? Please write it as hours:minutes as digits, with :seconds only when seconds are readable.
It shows 9:56
